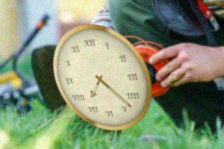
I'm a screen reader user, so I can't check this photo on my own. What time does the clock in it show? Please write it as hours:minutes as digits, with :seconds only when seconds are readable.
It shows 7:23
